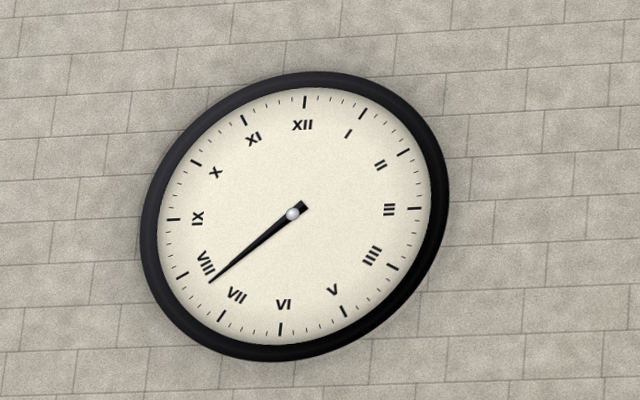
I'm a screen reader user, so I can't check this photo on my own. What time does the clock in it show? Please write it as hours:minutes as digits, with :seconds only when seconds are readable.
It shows 7:38
